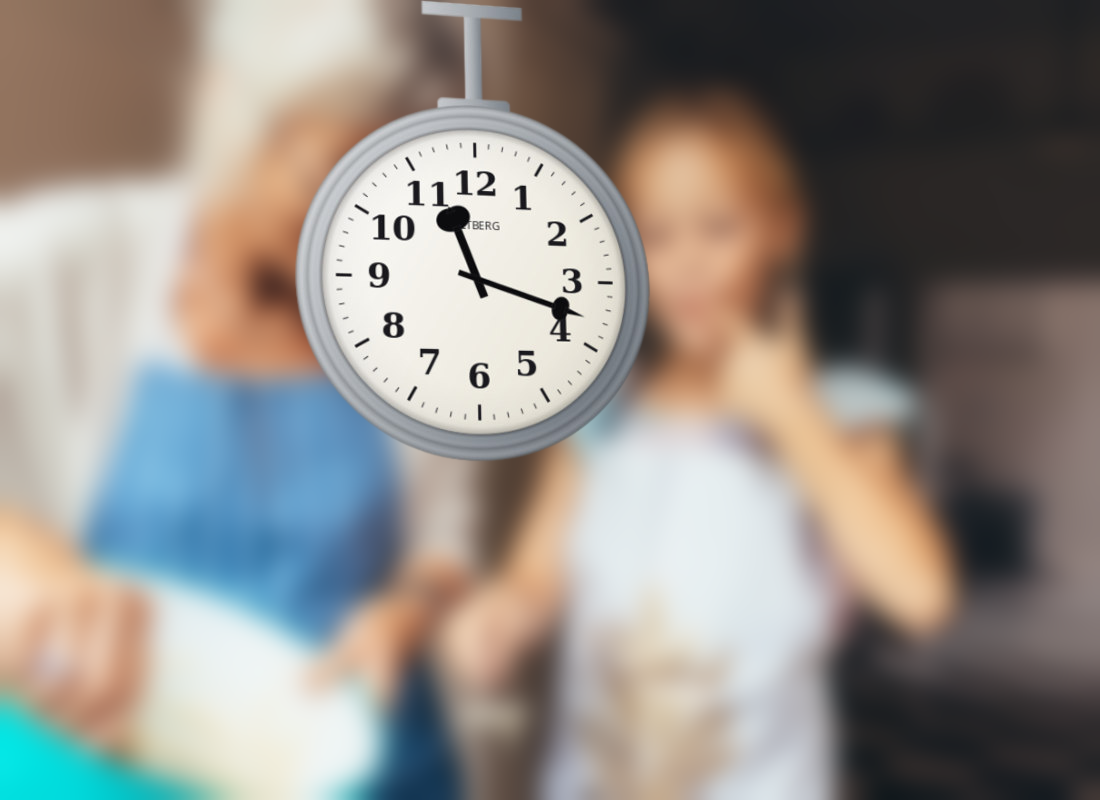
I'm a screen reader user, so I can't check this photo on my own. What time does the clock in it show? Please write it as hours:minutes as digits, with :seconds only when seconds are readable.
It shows 11:18
